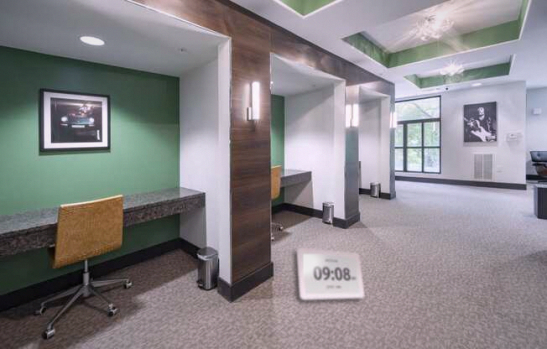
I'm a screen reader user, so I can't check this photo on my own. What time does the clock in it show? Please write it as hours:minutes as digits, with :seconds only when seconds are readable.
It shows 9:08
